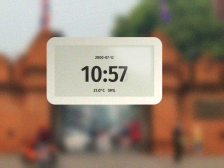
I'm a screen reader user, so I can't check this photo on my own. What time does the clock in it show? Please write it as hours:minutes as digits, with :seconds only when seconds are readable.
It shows 10:57
